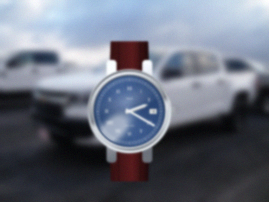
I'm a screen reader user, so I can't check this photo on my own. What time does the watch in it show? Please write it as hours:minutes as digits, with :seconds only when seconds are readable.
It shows 2:20
